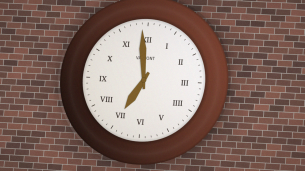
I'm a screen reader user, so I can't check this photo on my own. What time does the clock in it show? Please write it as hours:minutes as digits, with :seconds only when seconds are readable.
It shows 6:59
